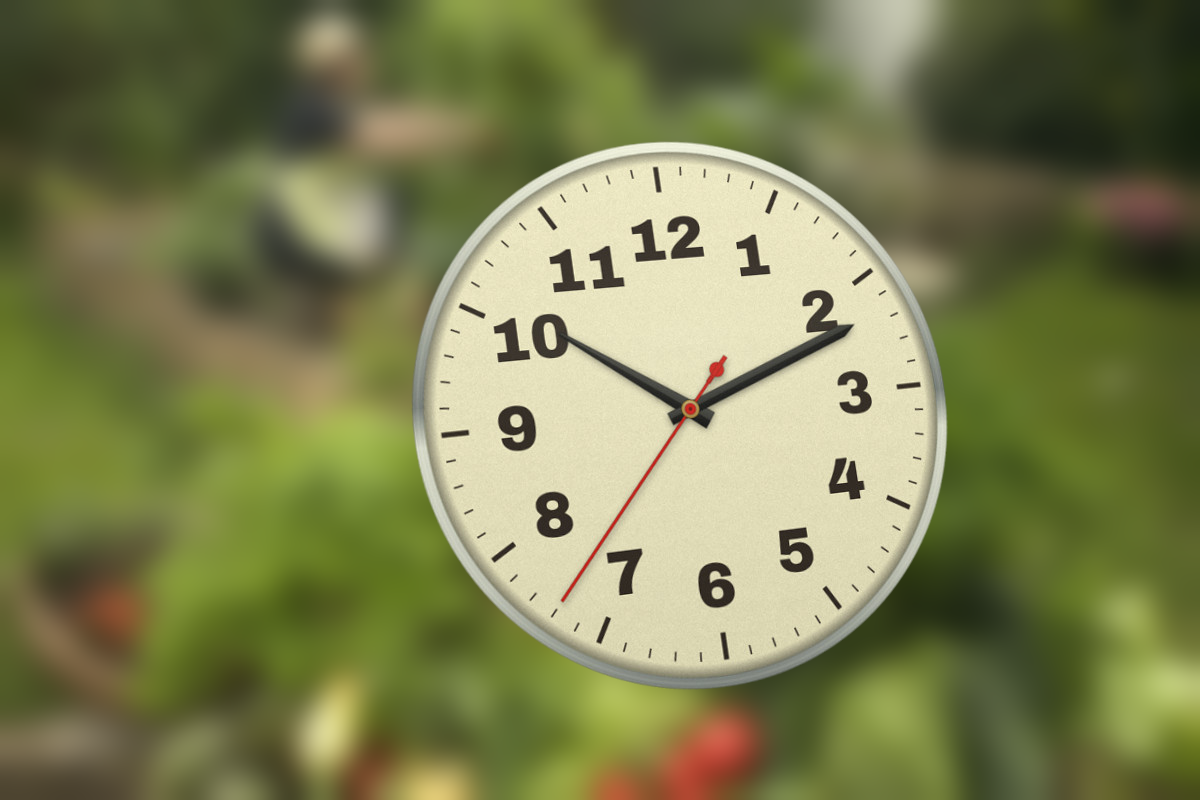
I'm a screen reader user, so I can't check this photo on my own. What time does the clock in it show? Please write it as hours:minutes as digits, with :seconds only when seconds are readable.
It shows 10:11:37
